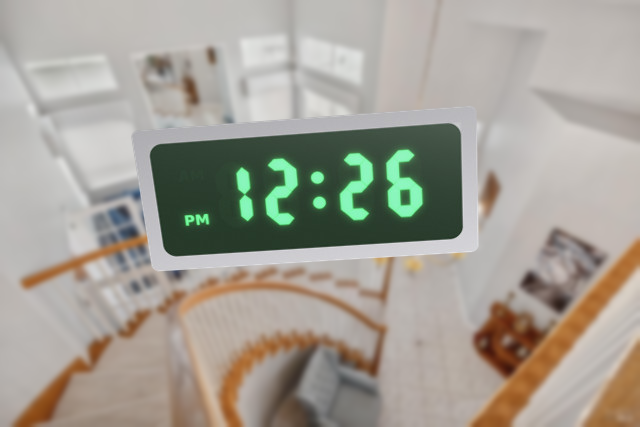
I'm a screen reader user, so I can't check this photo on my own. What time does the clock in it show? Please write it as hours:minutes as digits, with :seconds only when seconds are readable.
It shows 12:26
